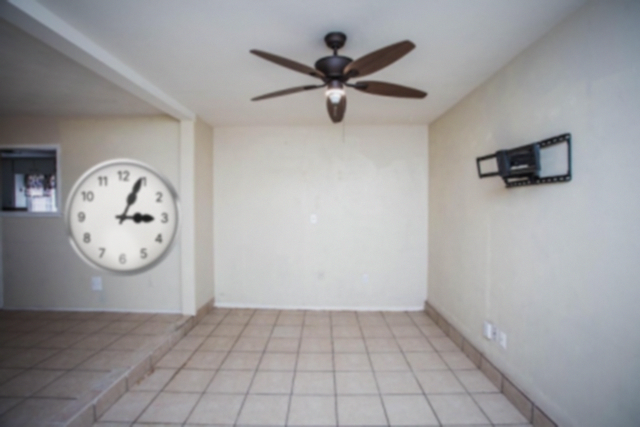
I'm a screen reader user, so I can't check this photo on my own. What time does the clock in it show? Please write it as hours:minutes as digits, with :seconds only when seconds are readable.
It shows 3:04
